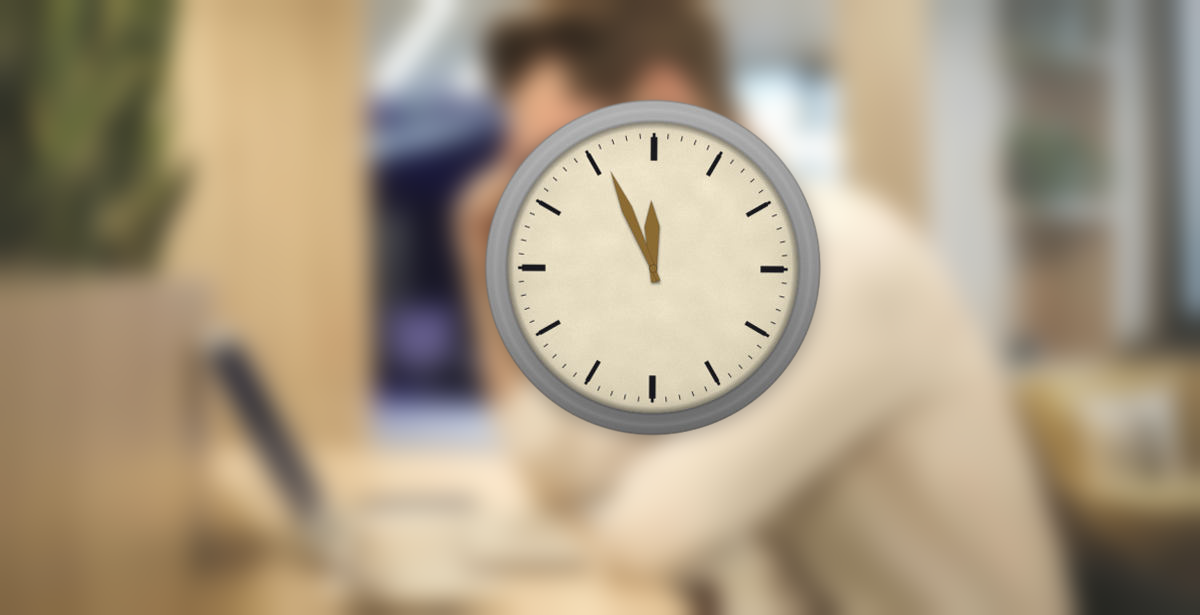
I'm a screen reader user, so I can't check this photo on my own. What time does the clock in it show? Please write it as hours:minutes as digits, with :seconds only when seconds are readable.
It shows 11:56
